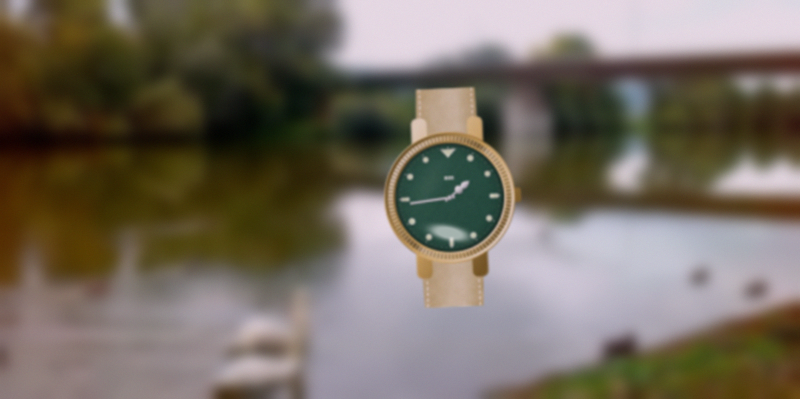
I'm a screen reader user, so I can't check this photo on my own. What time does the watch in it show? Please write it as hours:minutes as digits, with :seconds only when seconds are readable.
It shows 1:44
